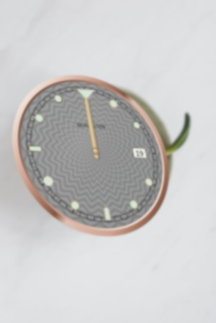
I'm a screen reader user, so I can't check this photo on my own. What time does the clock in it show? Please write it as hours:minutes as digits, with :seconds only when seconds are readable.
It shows 12:00
